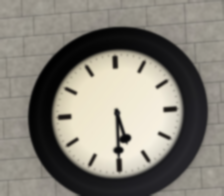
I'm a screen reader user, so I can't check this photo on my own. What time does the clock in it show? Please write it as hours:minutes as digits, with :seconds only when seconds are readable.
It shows 5:30
